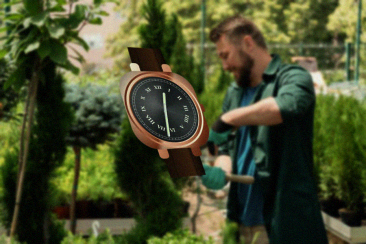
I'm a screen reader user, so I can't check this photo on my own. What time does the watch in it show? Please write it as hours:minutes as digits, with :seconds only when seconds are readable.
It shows 12:32
